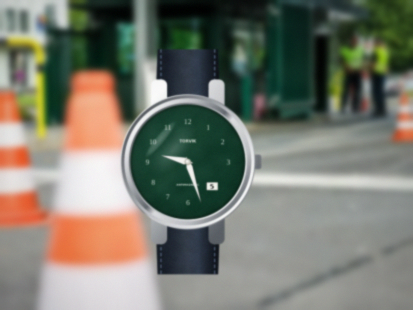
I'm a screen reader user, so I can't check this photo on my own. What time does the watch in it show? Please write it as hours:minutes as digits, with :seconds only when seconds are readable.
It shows 9:27
